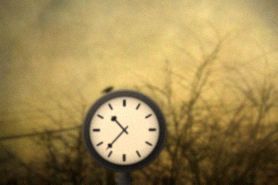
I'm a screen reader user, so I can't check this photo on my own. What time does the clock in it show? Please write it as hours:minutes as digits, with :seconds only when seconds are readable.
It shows 10:37
